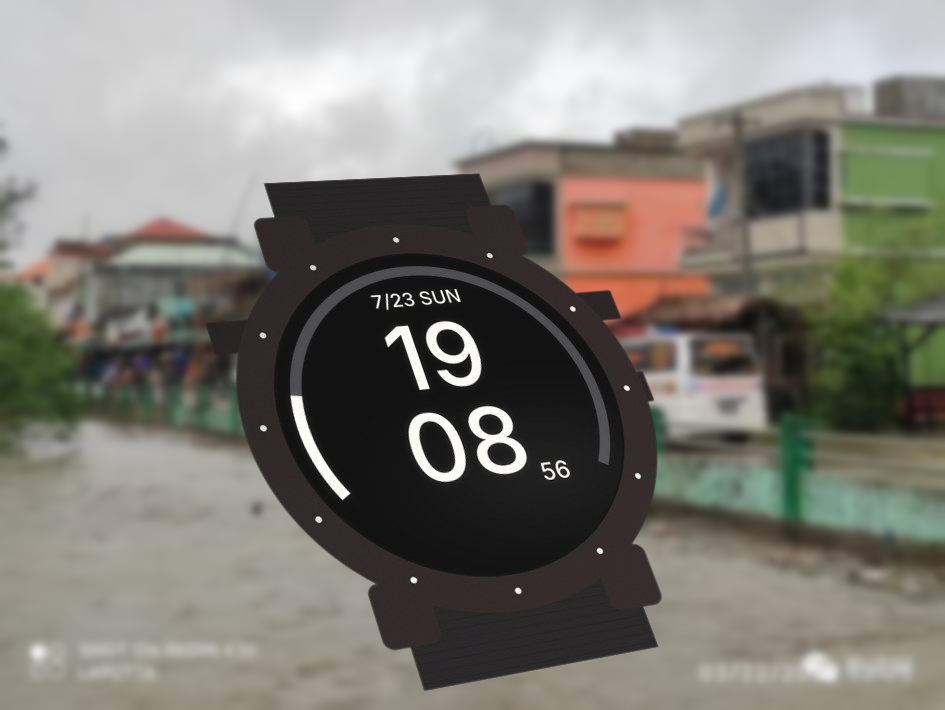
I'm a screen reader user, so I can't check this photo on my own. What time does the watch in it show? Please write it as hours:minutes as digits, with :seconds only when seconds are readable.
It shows 19:08:56
